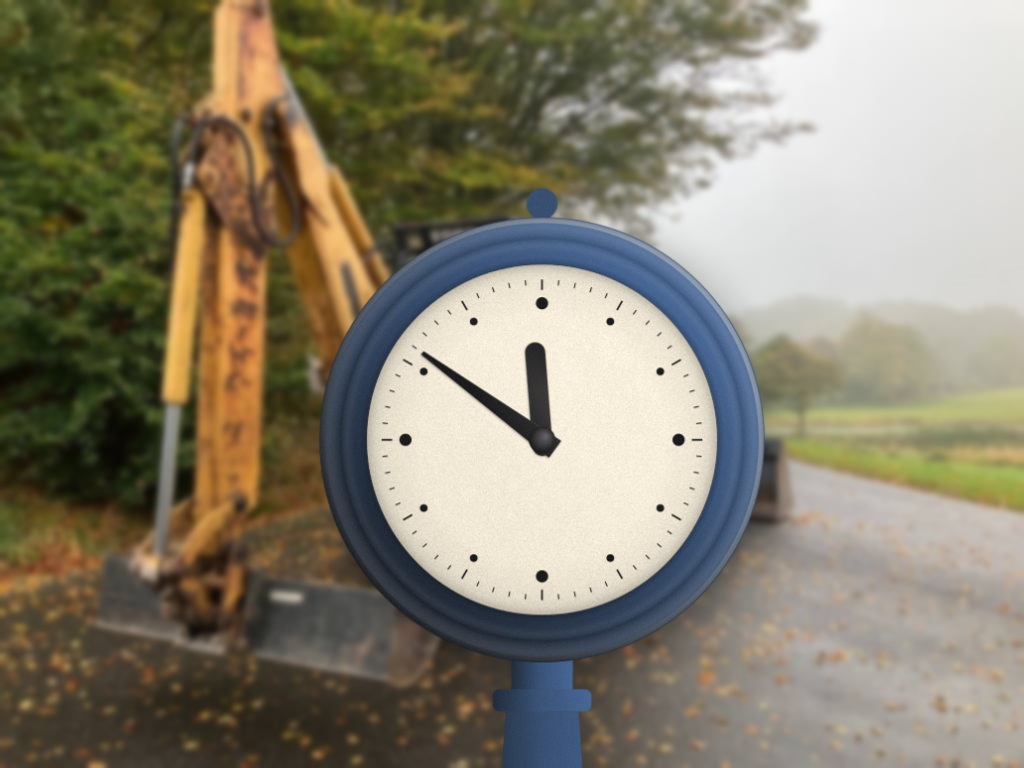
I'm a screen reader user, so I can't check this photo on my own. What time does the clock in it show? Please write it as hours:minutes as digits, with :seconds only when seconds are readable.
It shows 11:51
